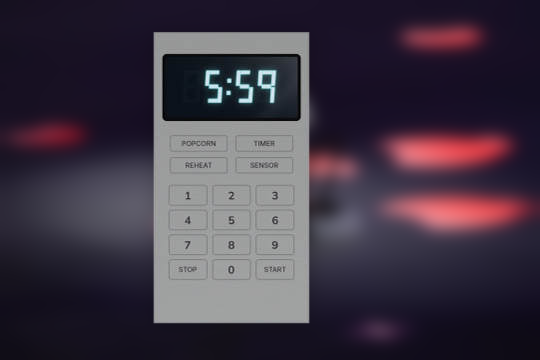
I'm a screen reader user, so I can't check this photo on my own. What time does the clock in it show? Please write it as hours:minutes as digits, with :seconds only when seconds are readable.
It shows 5:59
